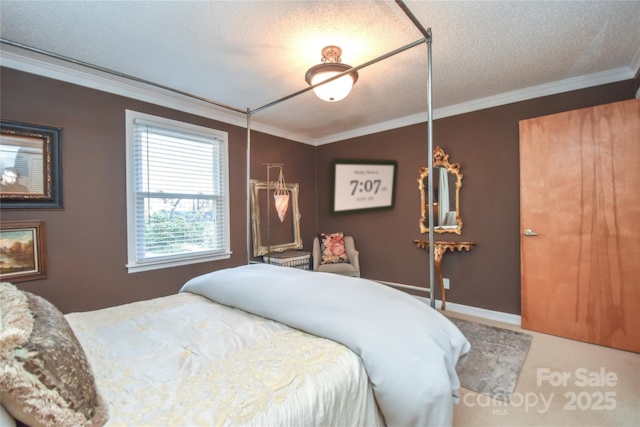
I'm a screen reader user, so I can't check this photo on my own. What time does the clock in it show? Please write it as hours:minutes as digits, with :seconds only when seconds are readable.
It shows 7:07
